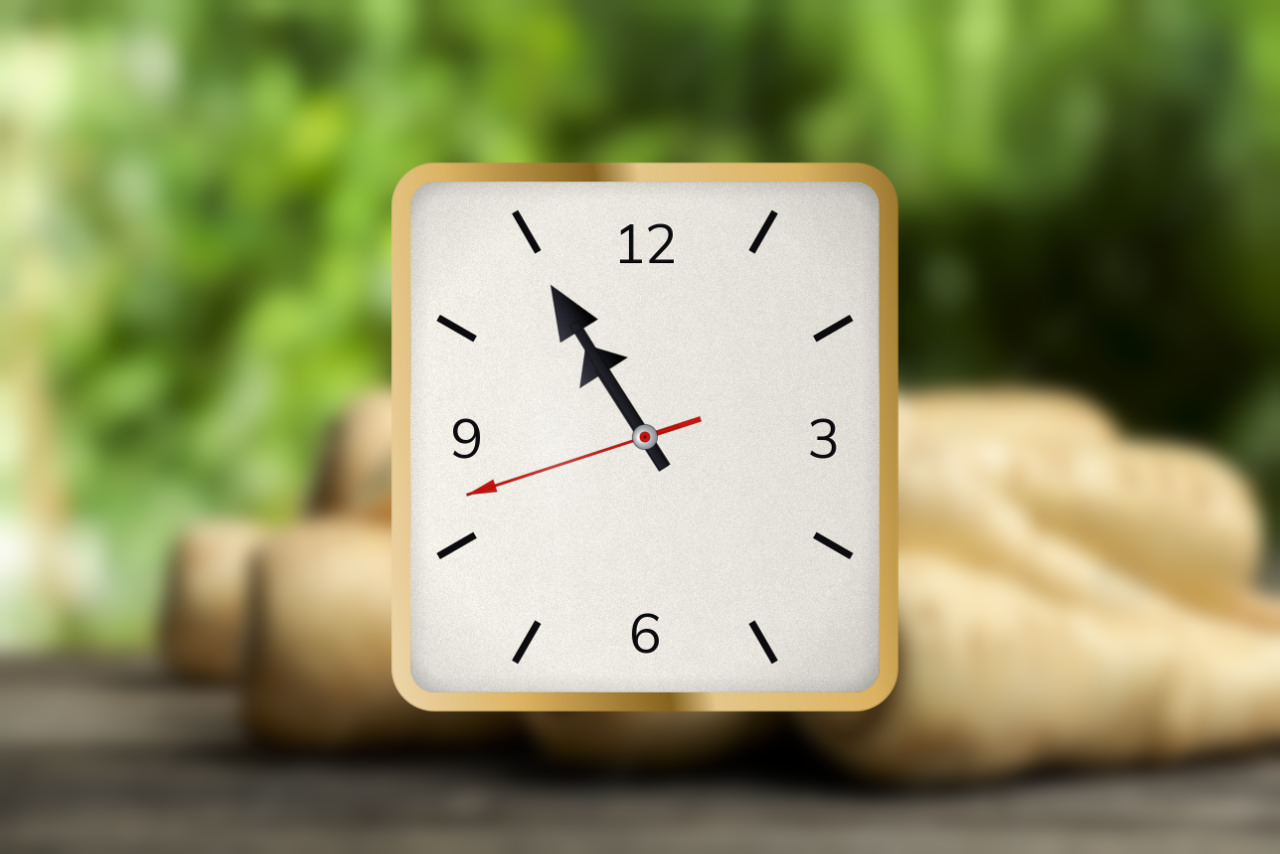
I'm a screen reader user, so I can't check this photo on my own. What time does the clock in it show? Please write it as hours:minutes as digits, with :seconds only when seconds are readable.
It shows 10:54:42
